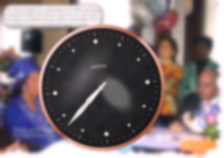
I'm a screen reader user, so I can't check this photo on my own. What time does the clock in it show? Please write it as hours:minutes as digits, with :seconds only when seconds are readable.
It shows 7:38
